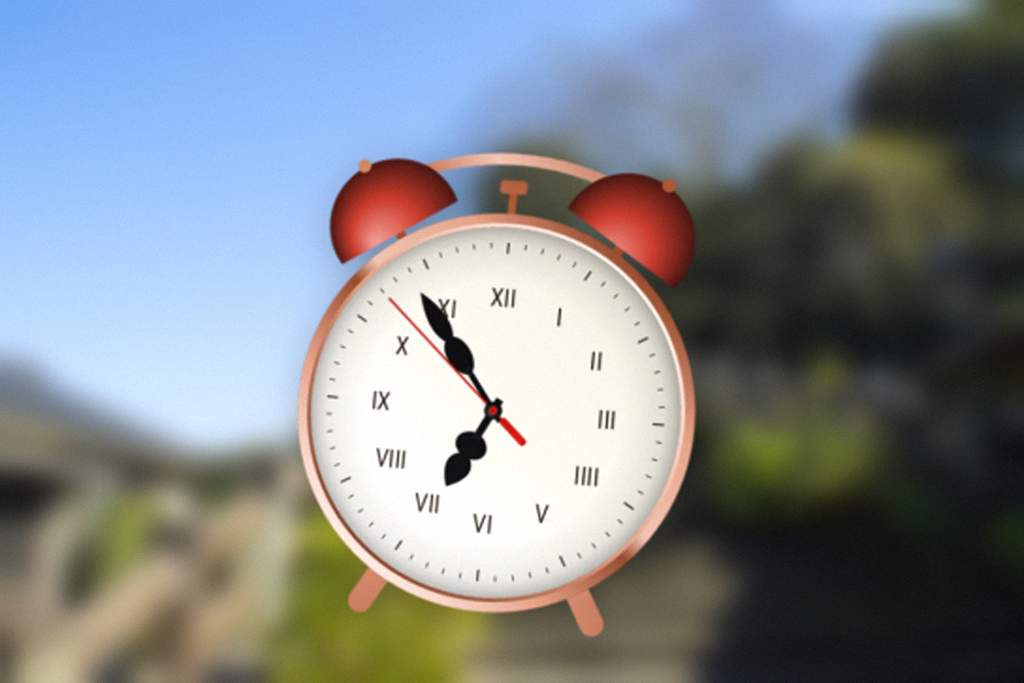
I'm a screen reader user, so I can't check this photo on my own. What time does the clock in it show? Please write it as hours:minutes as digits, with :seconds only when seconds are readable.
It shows 6:53:52
